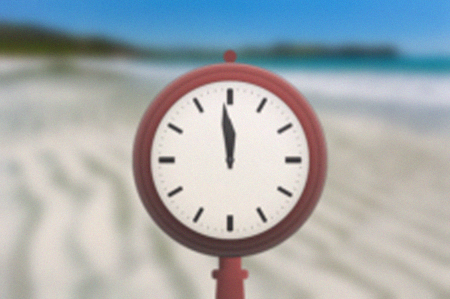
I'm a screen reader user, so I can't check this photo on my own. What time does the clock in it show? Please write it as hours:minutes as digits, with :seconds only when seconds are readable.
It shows 11:59
